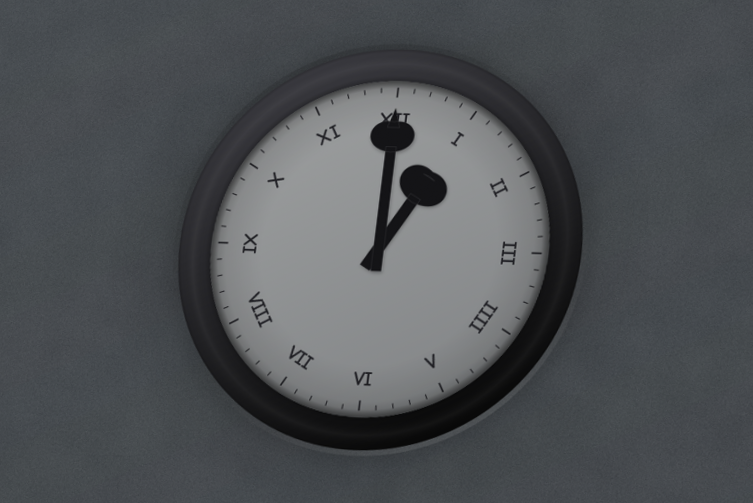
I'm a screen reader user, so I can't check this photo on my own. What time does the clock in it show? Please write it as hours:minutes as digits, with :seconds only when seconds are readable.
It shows 1:00
